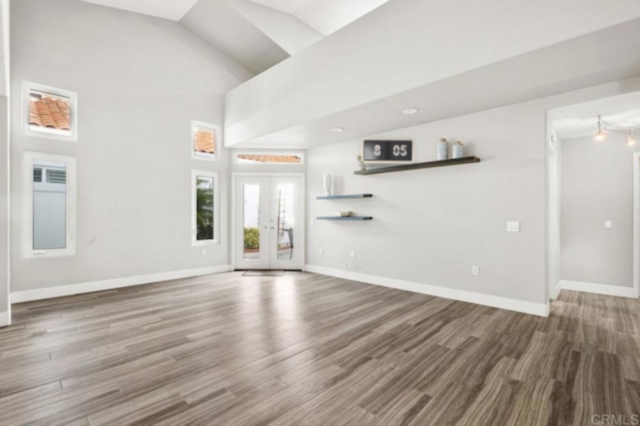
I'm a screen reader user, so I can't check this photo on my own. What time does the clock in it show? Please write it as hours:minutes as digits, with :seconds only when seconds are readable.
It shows 8:05
